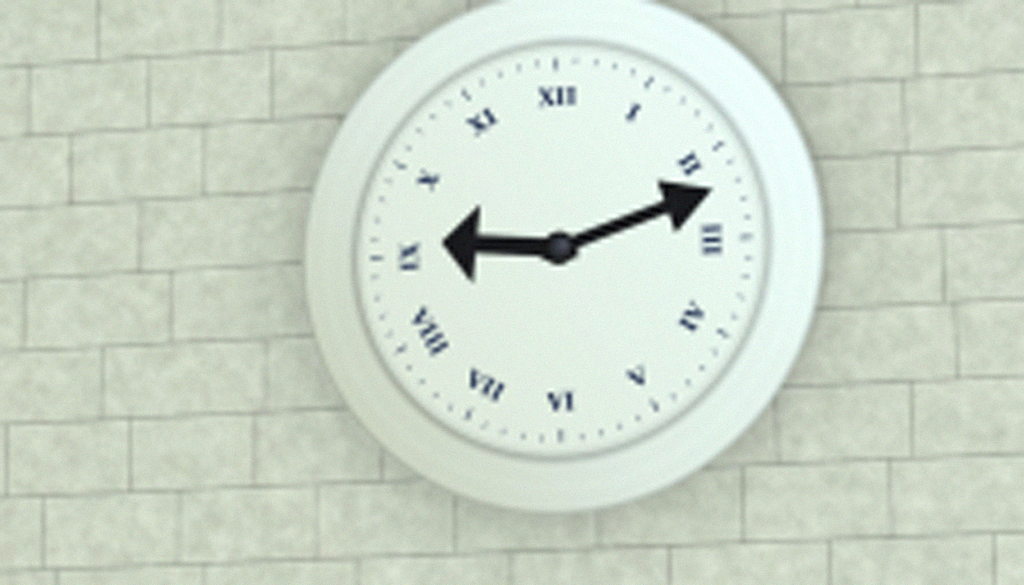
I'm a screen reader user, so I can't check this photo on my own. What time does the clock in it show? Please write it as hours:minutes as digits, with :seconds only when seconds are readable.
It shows 9:12
